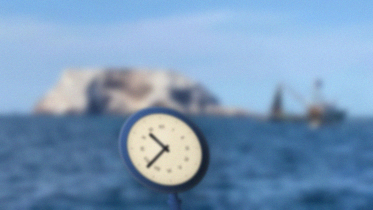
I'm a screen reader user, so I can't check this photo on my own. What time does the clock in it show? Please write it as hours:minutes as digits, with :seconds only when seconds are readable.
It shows 10:38
